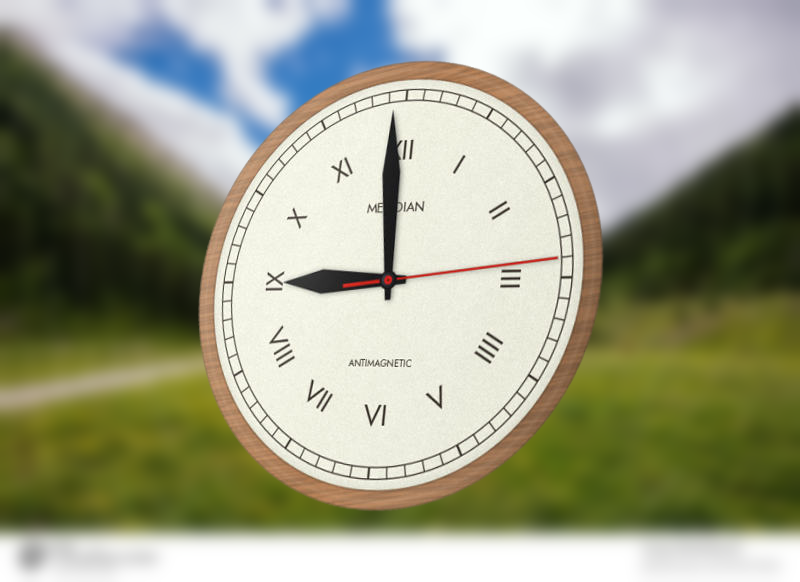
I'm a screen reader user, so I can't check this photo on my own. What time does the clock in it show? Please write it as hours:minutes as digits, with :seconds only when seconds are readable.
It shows 8:59:14
